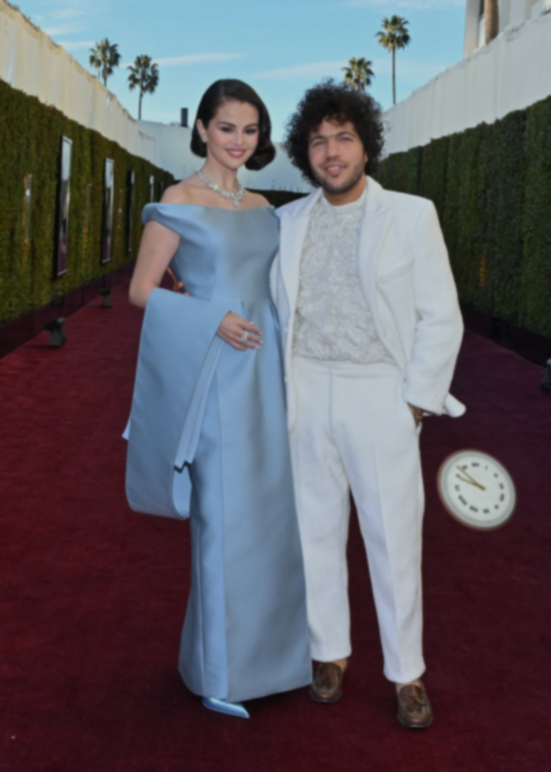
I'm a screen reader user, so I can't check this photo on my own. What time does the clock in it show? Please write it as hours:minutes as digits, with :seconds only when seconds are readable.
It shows 9:53
